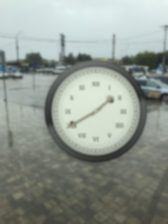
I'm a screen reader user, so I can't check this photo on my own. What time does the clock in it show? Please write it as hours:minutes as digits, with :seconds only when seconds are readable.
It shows 1:40
